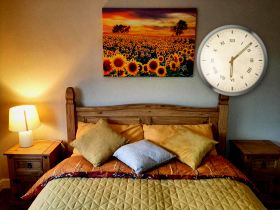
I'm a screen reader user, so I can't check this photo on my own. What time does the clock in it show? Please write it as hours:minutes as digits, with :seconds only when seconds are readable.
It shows 6:08
